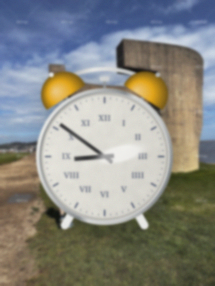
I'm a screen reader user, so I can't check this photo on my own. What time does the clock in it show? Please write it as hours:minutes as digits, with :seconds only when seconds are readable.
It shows 8:51
